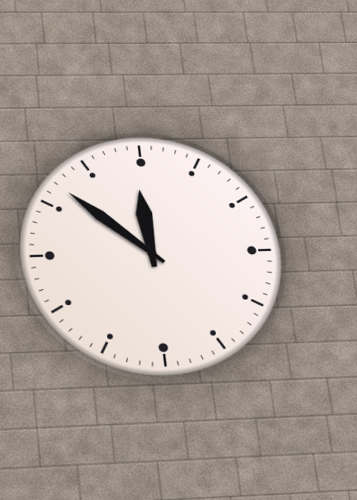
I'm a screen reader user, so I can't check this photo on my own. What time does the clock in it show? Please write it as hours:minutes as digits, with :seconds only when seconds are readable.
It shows 11:52
